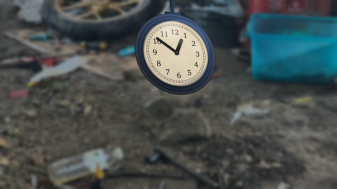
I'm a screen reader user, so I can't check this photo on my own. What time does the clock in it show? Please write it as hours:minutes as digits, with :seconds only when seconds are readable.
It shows 12:51
